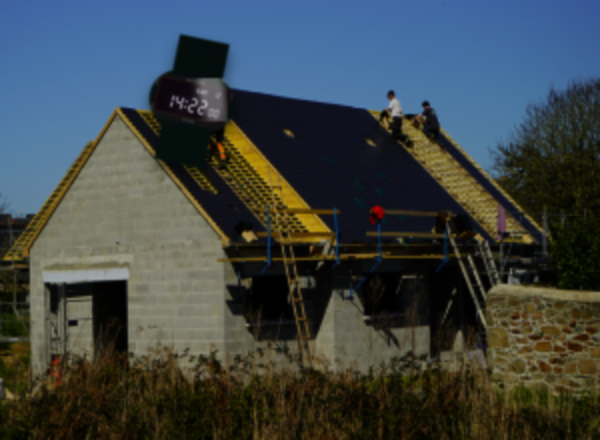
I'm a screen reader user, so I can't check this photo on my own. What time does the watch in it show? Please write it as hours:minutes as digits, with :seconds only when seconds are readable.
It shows 14:22
